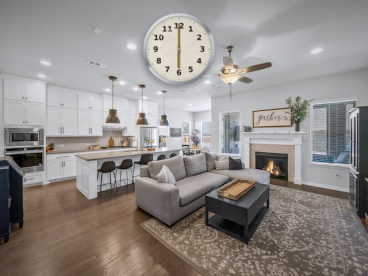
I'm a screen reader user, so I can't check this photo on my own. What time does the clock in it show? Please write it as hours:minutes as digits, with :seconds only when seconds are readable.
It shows 6:00
